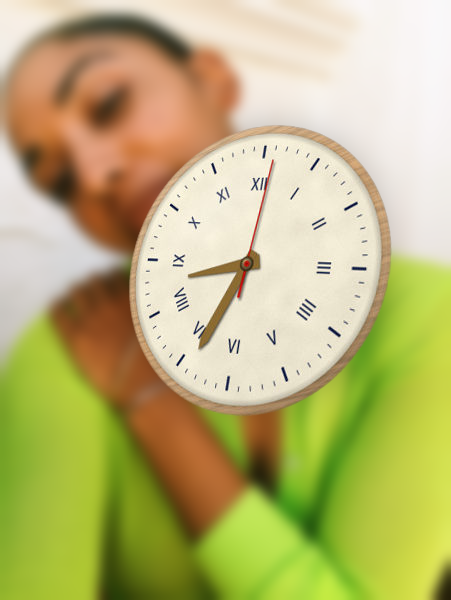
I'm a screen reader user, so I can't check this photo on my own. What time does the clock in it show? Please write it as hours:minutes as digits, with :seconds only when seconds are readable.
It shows 8:34:01
